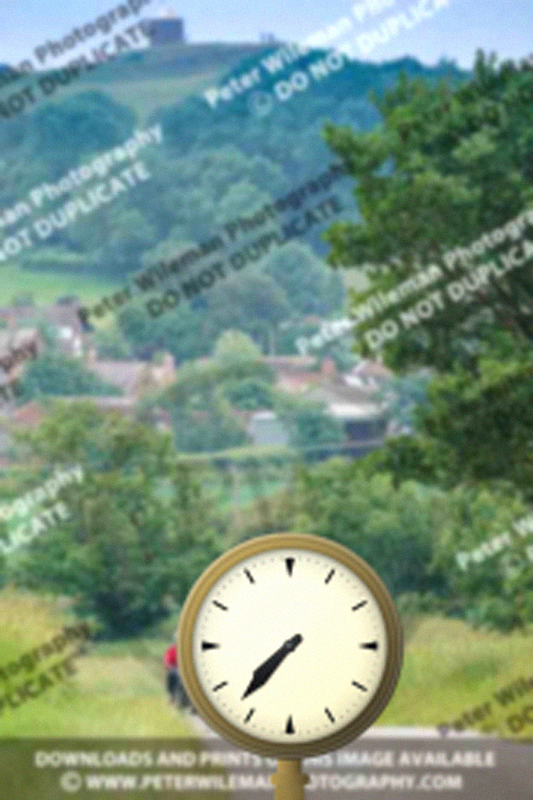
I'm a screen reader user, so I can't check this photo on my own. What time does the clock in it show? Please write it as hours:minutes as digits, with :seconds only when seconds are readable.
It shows 7:37
